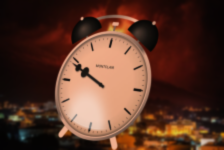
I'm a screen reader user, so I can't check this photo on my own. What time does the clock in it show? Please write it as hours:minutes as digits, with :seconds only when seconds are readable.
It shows 9:49
